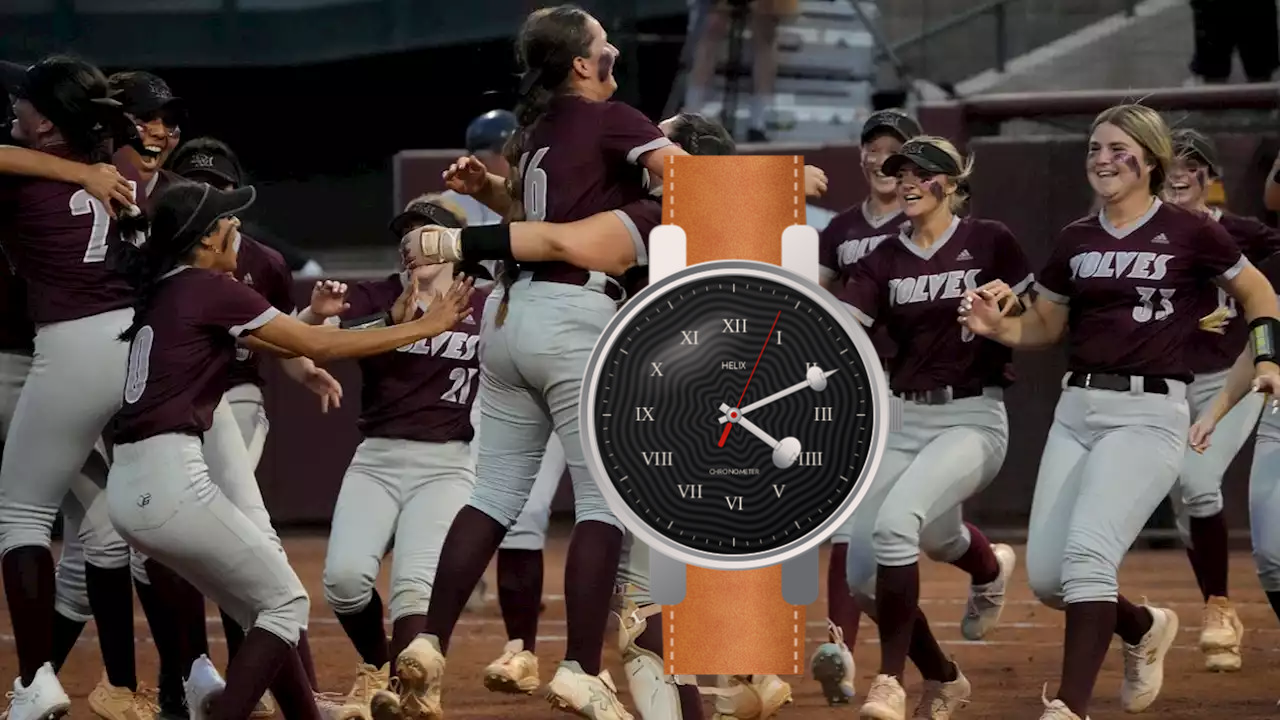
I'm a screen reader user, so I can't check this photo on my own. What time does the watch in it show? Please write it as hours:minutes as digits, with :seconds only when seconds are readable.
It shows 4:11:04
